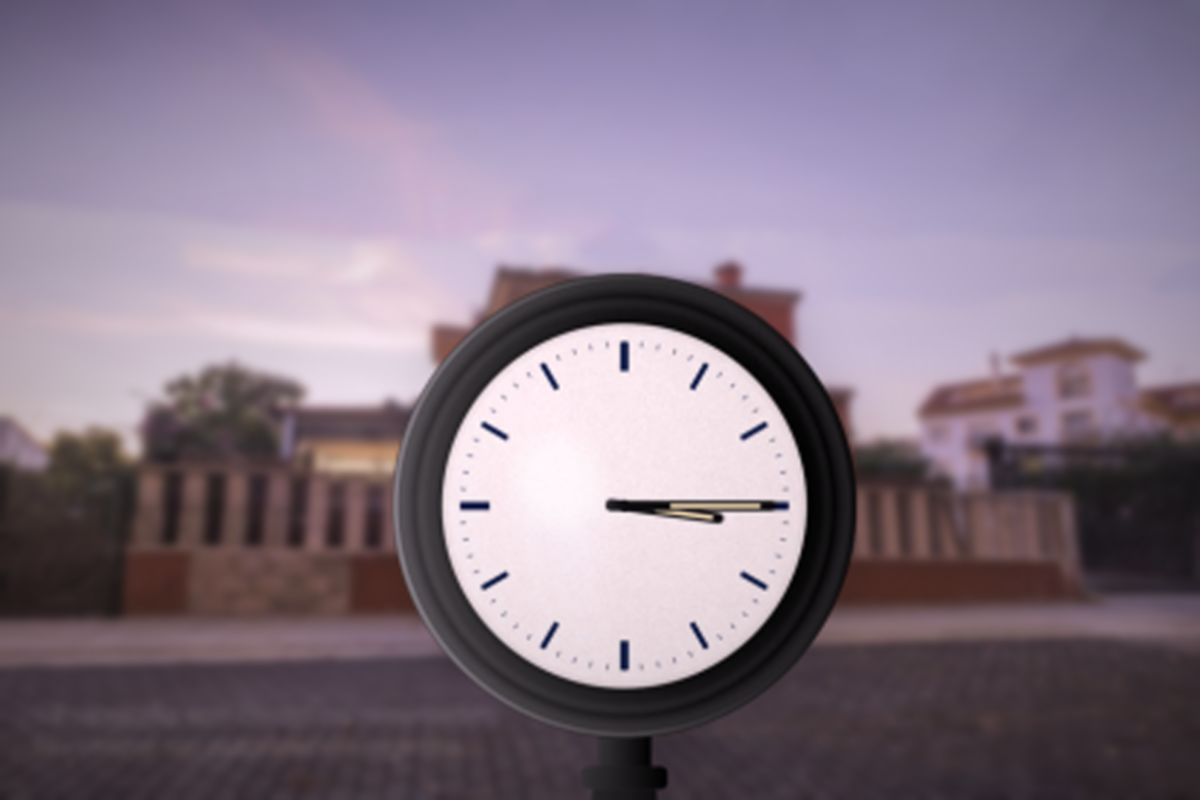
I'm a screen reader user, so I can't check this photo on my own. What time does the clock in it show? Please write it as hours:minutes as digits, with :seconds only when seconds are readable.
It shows 3:15
